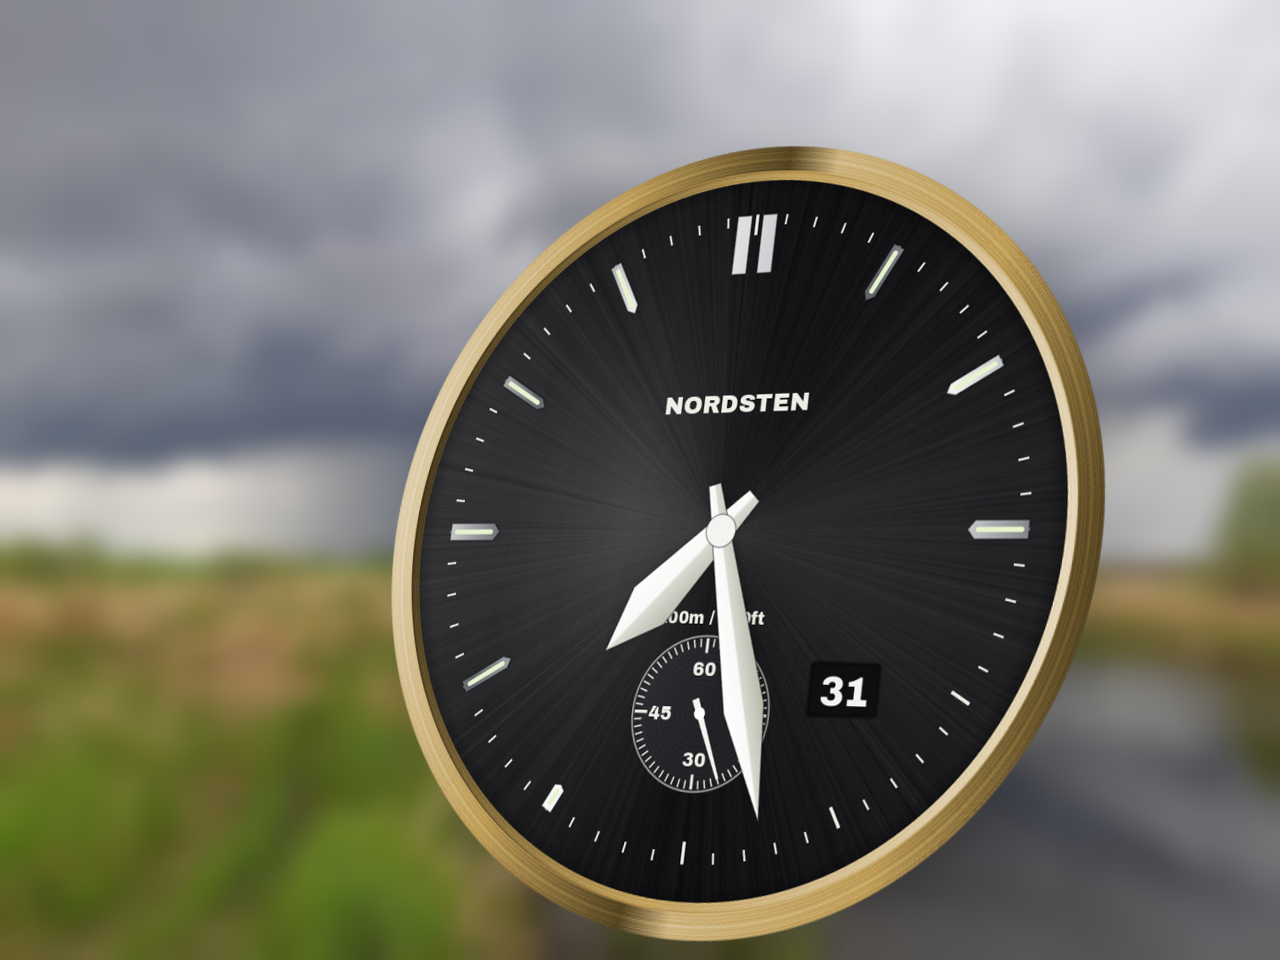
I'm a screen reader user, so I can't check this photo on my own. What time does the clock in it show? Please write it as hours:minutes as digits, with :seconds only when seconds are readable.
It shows 7:27:26
